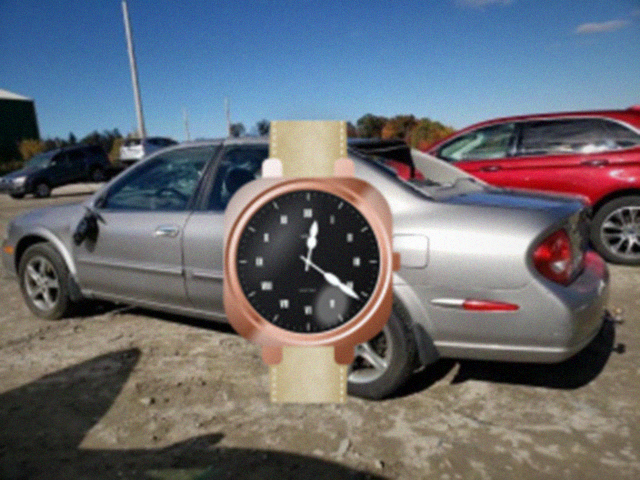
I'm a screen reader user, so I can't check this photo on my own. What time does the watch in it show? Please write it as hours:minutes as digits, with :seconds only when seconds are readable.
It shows 12:21
